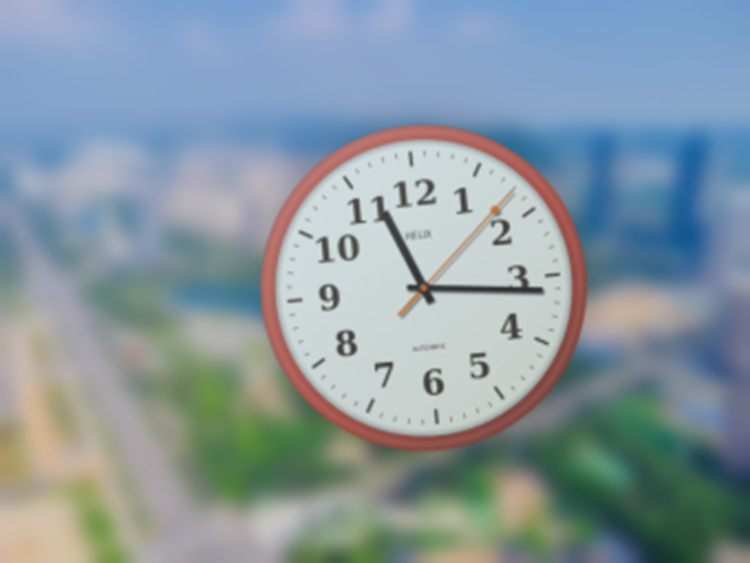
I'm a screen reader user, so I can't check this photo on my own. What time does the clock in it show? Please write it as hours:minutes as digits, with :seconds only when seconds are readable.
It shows 11:16:08
